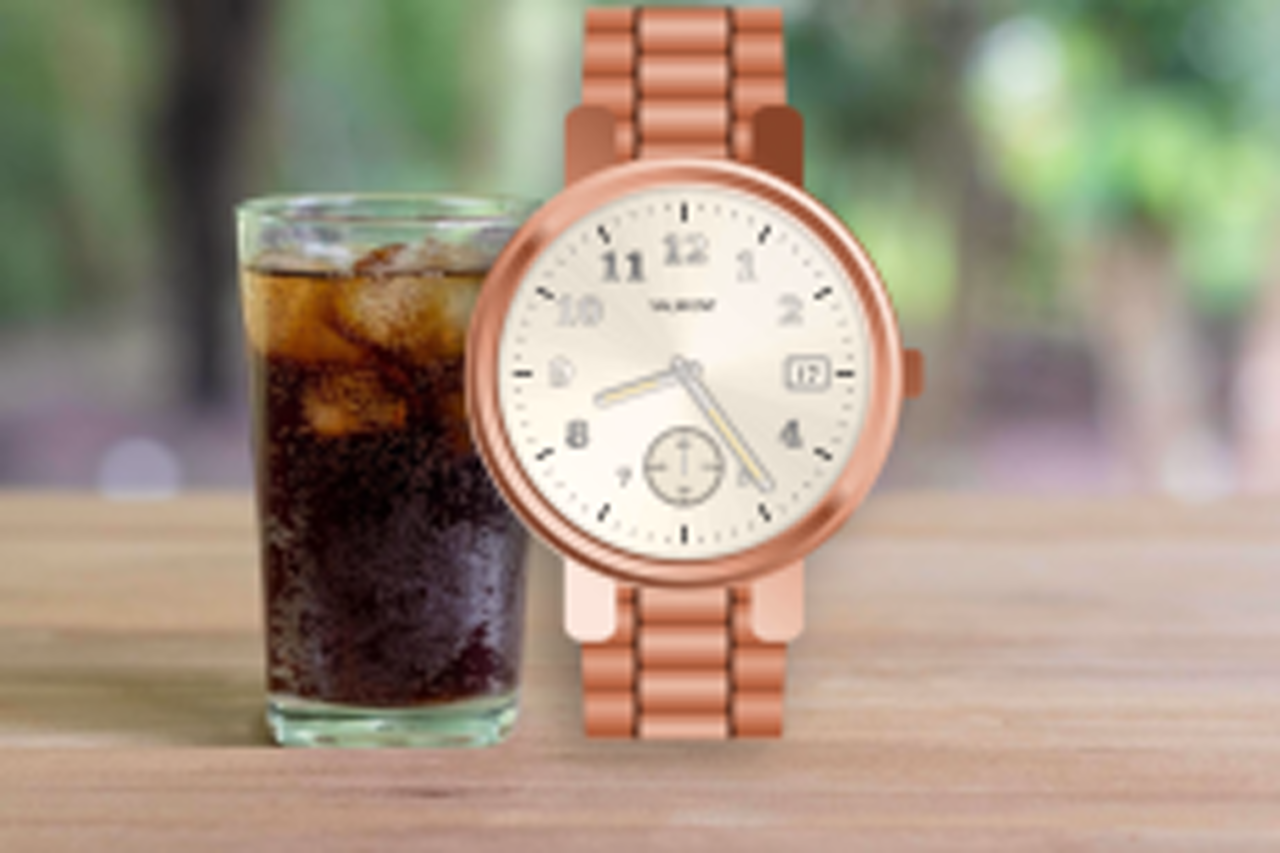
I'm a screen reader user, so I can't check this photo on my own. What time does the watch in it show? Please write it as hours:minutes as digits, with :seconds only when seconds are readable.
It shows 8:24
